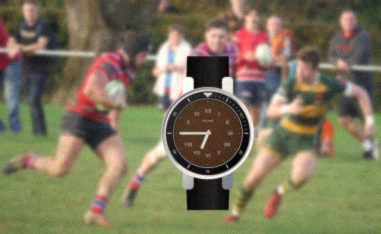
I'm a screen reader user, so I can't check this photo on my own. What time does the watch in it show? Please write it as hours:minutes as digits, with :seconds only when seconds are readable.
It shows 6:45
